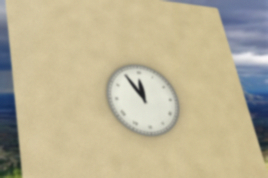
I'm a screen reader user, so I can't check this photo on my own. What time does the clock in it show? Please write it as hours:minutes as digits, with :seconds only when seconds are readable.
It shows 11:55
